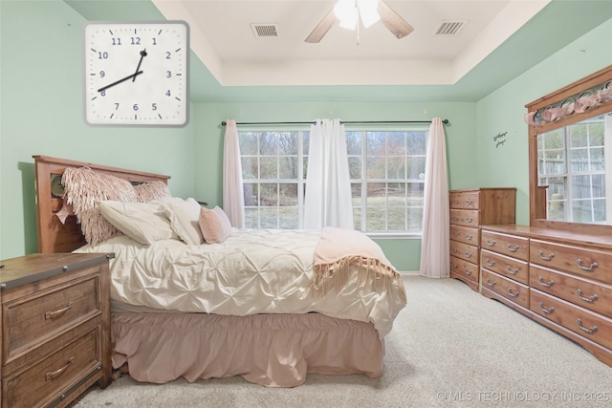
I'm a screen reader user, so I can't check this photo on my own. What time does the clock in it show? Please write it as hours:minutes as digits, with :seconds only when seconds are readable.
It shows 12:41
